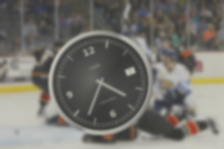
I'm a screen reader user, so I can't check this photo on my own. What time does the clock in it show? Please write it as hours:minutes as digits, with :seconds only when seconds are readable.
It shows 4:37
